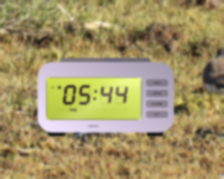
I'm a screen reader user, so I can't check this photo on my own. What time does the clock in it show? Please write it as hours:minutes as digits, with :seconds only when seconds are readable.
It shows 5:44
